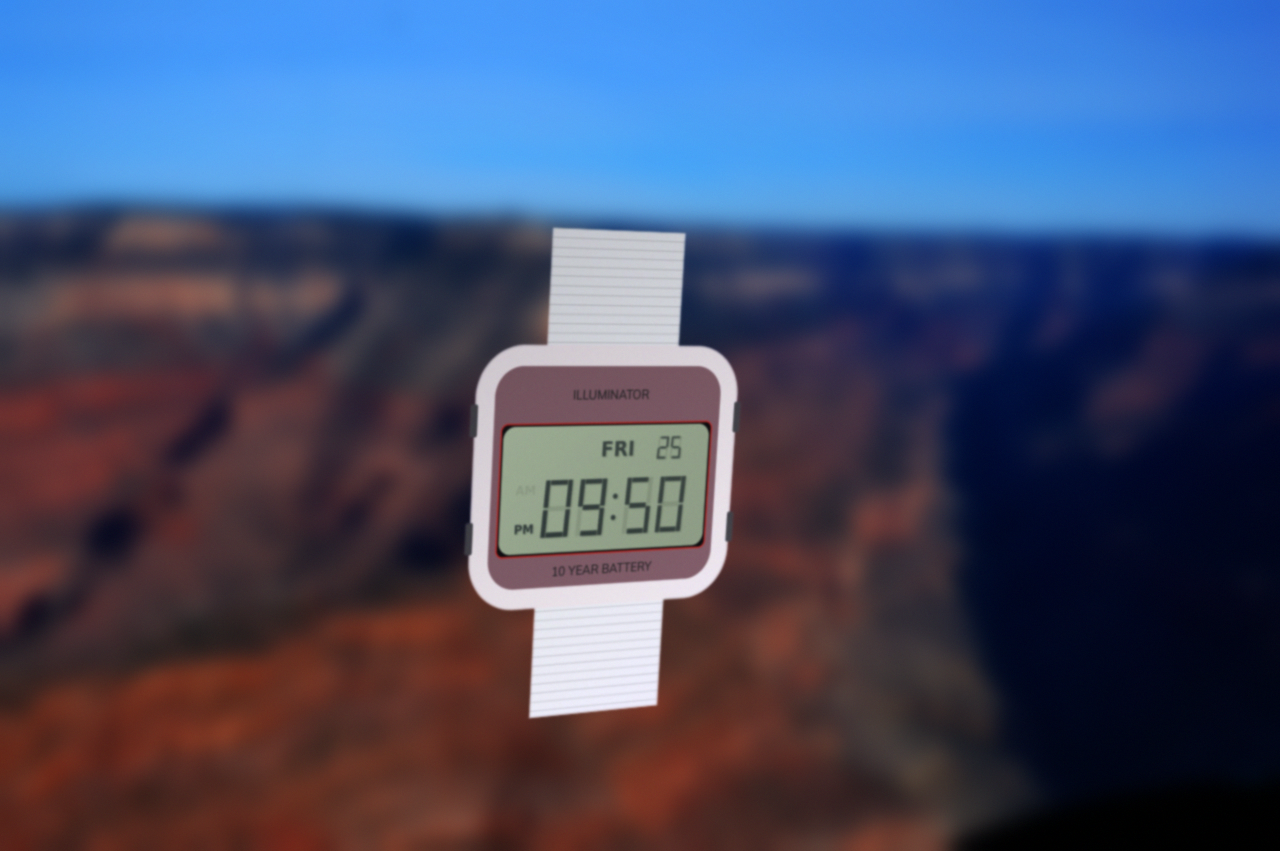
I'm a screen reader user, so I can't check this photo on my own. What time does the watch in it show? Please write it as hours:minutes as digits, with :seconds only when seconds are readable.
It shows 9:50
